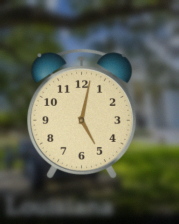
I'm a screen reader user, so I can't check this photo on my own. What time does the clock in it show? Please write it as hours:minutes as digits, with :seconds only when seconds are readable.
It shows 5:02
